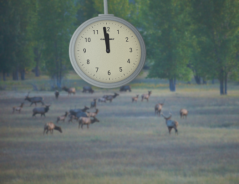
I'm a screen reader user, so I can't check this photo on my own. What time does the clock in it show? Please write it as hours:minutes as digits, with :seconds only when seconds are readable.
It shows 11:59
